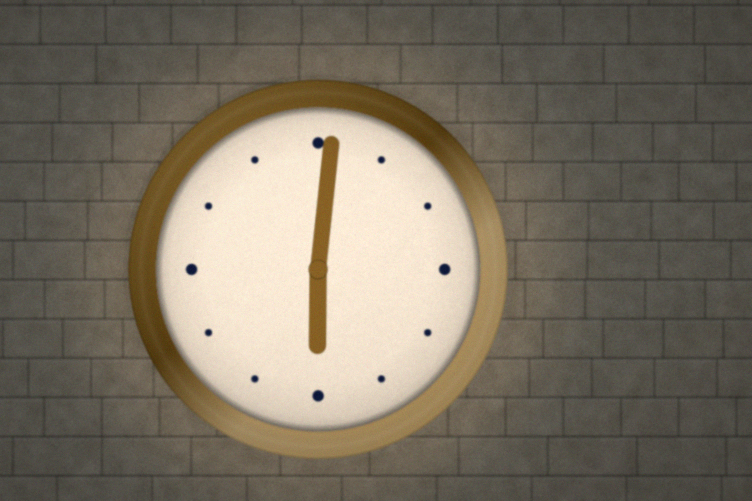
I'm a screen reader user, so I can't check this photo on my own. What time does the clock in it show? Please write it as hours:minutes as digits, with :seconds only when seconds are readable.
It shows 6:01
